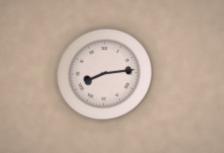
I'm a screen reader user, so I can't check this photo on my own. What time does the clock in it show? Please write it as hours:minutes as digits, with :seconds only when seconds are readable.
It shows 8:14
